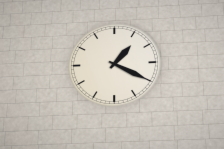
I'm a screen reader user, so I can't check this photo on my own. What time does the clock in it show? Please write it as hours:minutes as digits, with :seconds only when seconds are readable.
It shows 1:20
